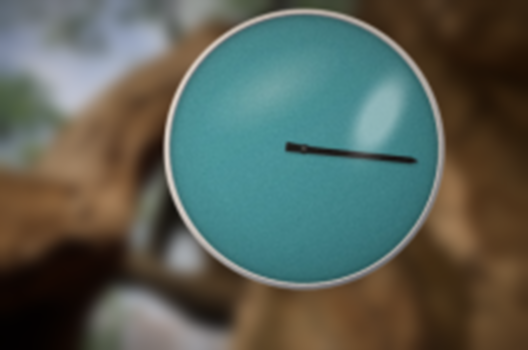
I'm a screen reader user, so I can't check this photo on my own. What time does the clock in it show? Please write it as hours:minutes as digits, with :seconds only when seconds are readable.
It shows 3:16
